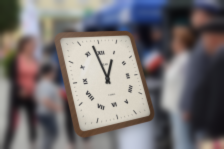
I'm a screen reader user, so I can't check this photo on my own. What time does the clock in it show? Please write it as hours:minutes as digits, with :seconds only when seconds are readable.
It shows 12:58
